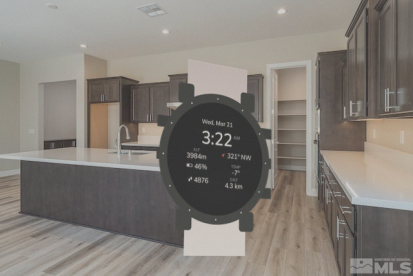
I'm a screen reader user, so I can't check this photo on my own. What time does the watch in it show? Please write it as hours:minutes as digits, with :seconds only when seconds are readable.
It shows 3:22
